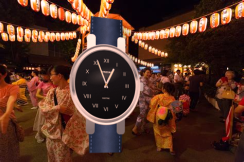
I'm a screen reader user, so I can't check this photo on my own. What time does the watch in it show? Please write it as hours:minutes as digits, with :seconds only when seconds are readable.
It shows 12:56
